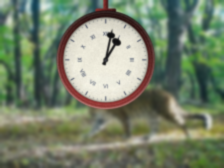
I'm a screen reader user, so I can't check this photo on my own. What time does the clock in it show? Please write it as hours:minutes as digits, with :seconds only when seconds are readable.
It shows 1:02
